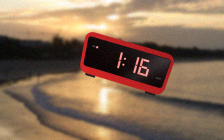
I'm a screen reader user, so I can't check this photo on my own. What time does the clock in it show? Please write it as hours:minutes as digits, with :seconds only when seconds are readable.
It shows 1:16
